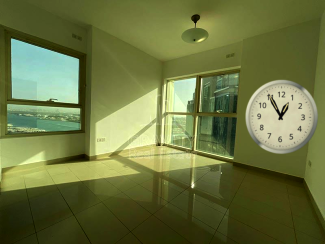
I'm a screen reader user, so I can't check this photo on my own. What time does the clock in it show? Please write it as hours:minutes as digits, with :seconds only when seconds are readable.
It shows 12:55
